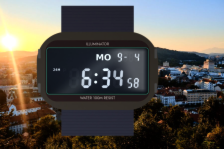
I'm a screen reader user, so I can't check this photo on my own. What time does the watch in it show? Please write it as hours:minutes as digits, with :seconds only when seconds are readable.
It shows 6:34:58
